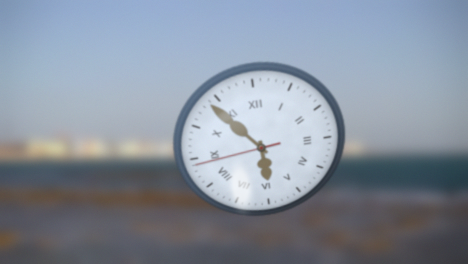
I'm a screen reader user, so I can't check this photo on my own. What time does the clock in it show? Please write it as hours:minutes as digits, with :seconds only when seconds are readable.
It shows 5:53:44
